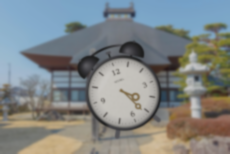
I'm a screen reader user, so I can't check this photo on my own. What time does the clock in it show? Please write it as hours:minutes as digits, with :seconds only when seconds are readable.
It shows 4:26
